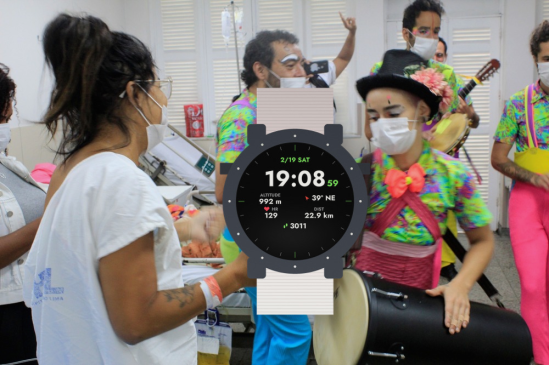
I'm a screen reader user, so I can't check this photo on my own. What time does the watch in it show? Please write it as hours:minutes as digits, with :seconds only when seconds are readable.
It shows 19:08:59
